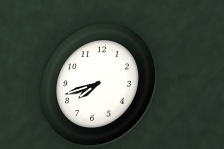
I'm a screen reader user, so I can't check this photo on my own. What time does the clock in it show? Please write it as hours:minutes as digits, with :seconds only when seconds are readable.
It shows 7:42
